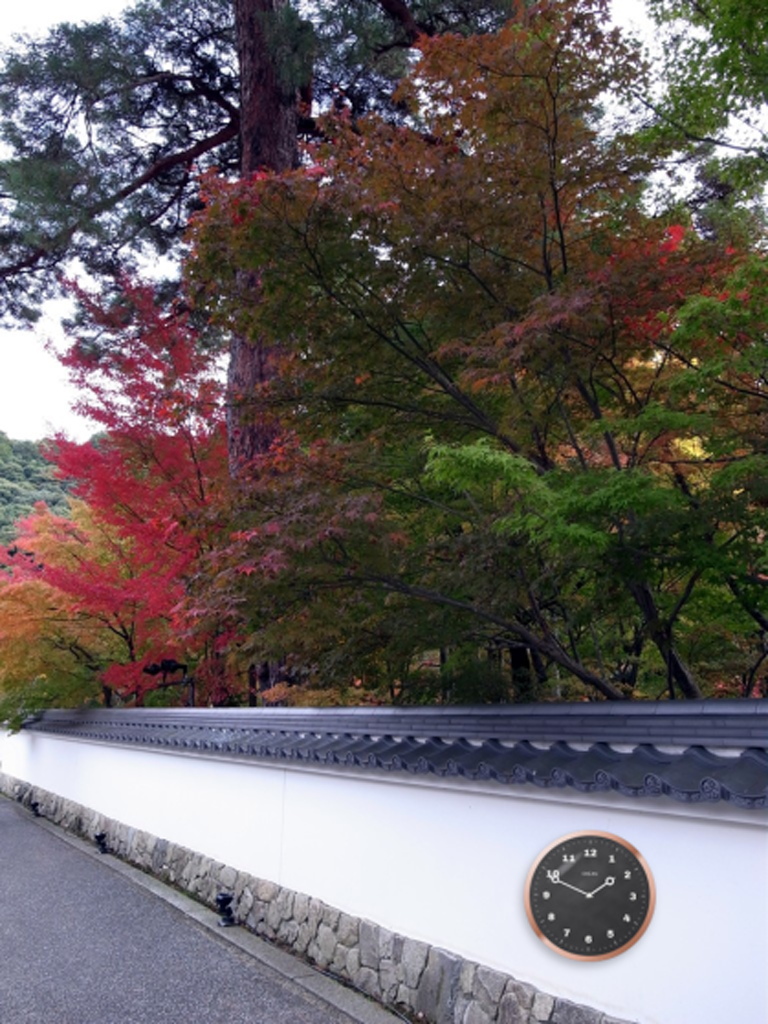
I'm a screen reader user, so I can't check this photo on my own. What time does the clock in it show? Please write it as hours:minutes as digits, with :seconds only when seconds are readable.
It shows 1:49
